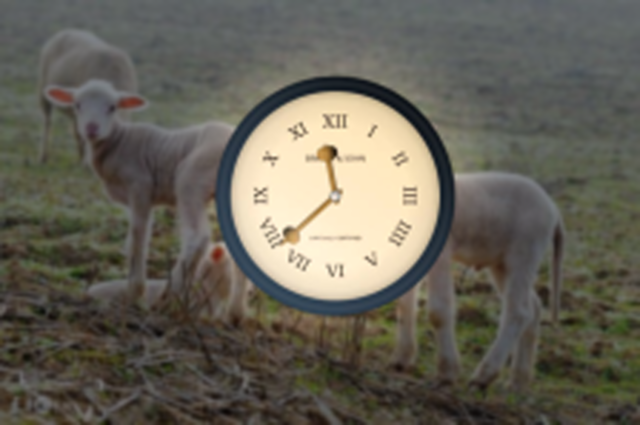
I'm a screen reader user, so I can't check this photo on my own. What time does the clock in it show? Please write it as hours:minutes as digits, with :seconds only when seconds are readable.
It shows 11:38
